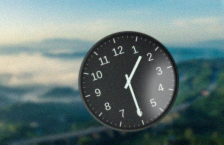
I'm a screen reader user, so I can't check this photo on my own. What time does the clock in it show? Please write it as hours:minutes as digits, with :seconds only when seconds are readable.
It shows 1:30
